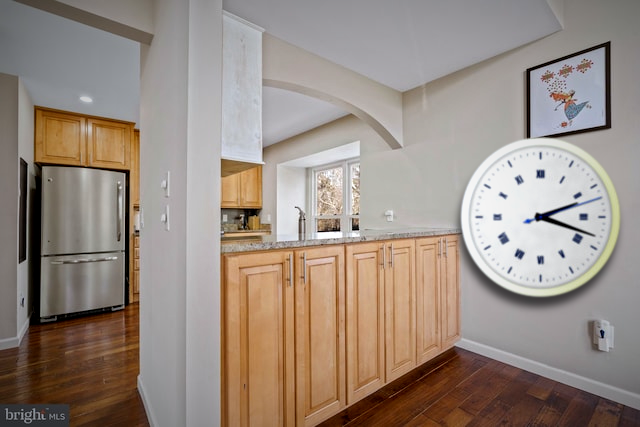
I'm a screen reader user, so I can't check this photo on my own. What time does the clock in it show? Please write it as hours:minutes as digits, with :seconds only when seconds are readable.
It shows 2:18:12
